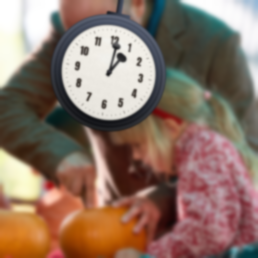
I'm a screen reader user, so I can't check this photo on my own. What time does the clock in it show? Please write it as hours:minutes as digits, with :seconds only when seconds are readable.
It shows 1:01
